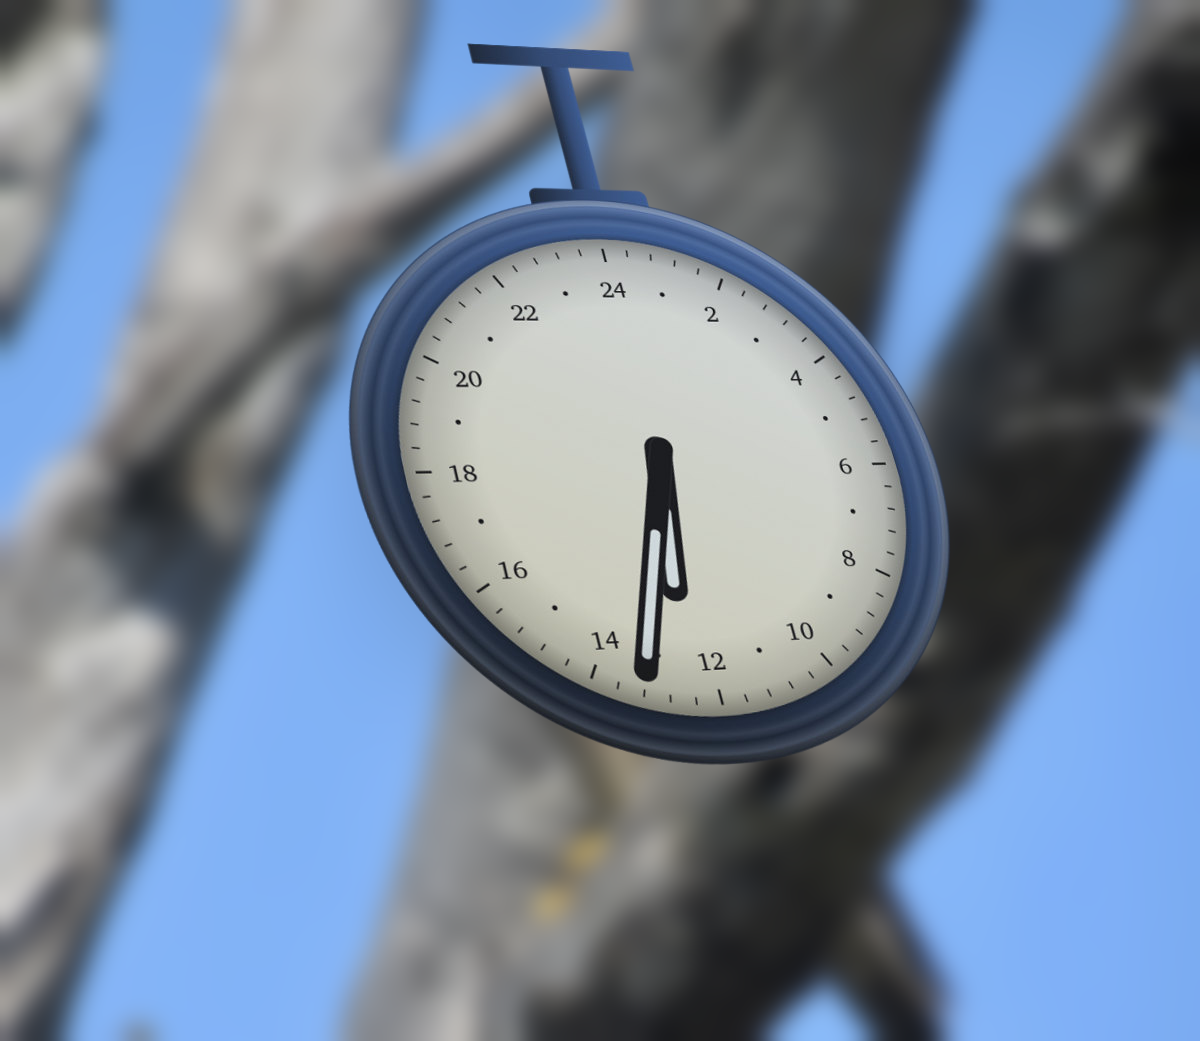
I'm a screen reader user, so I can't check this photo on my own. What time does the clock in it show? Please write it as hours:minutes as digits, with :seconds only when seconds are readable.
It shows 12:33
